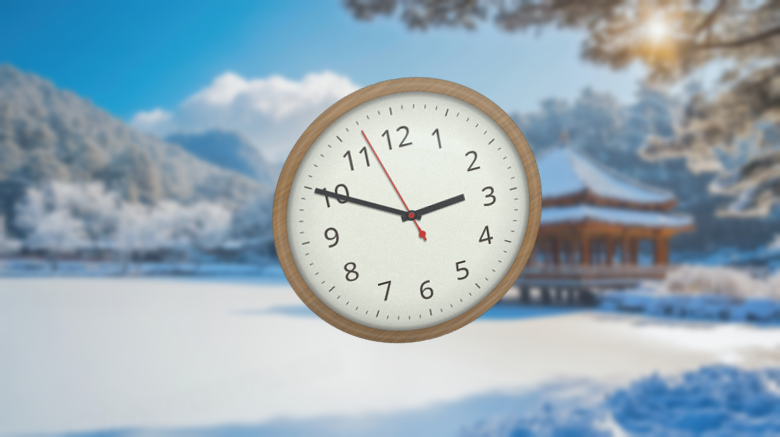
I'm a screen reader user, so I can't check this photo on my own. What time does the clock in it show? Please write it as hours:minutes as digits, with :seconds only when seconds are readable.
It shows 2:49:57
